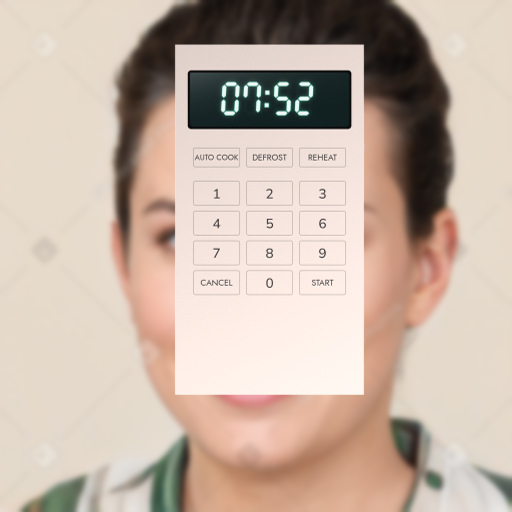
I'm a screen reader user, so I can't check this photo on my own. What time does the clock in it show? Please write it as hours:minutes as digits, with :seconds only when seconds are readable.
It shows 7:52
